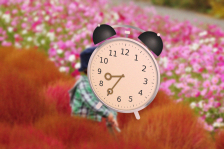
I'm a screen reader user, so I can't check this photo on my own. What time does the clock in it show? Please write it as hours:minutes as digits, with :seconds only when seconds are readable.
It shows 8:35
